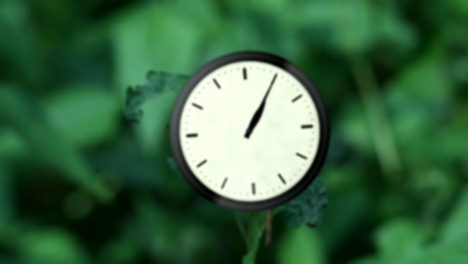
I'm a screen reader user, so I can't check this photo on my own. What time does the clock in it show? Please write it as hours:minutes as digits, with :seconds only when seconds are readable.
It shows 1:05
